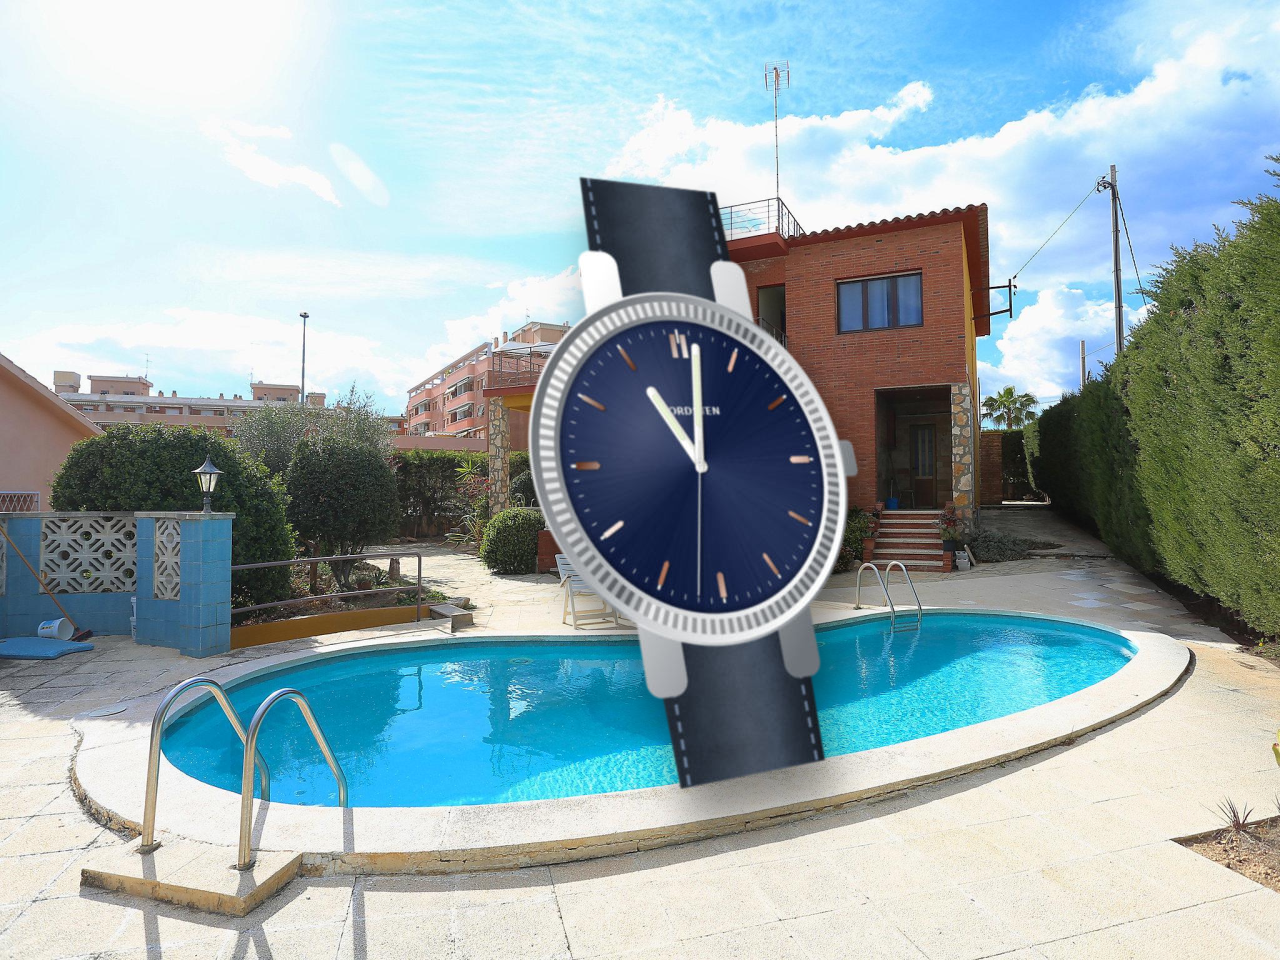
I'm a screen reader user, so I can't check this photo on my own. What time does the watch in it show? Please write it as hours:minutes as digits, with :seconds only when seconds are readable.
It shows 11:01:32
